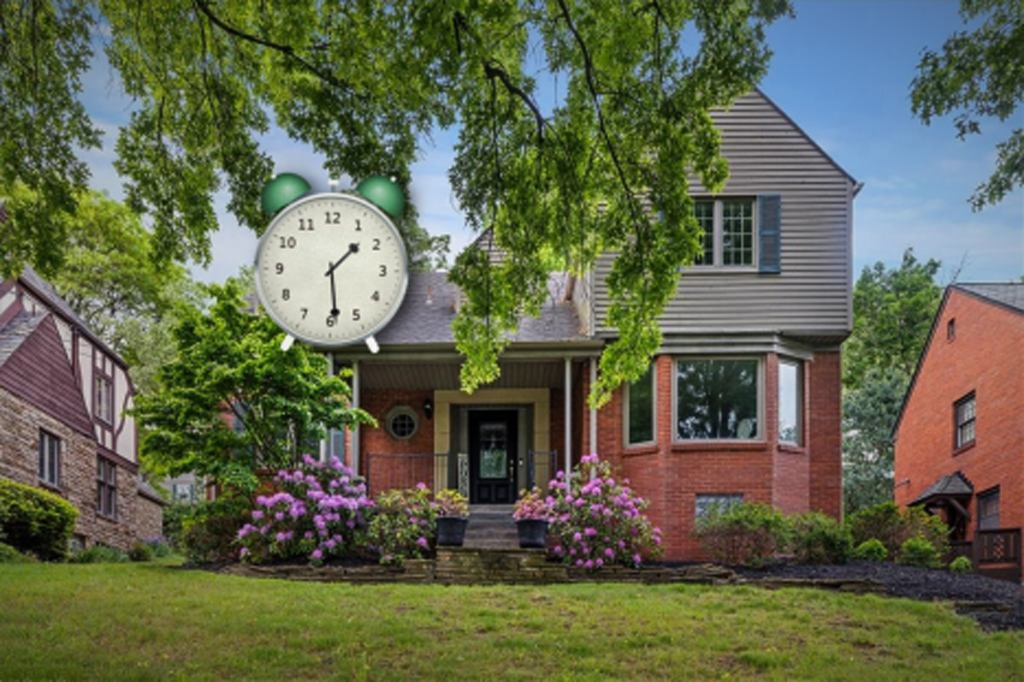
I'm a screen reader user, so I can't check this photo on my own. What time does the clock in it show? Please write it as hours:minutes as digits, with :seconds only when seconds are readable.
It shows 1:29
